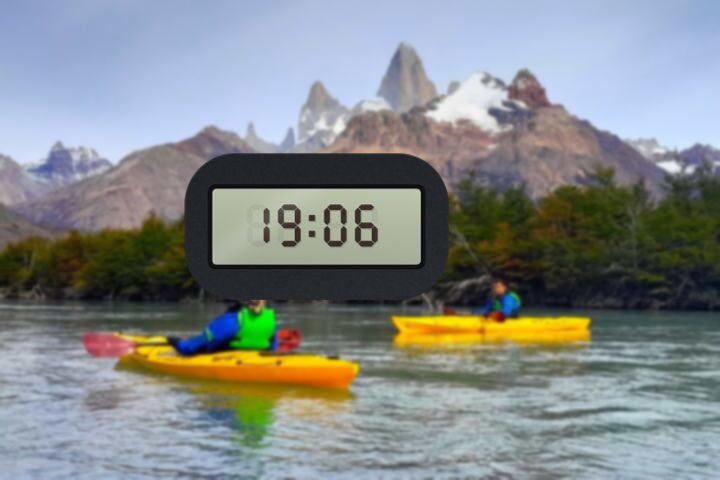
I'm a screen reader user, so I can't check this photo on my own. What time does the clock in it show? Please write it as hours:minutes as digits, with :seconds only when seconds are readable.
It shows 19:06
